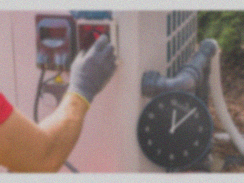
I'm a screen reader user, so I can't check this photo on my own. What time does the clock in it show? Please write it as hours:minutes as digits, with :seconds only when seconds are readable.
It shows 12:08
